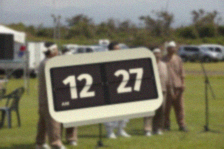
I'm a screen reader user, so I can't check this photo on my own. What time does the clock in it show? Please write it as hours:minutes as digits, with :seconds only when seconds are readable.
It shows 12:27
